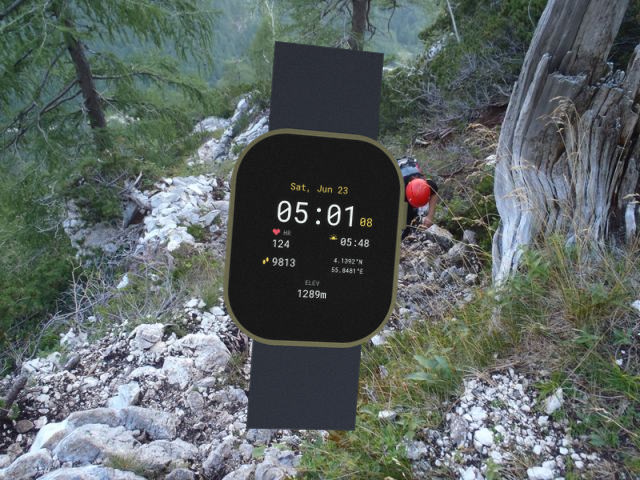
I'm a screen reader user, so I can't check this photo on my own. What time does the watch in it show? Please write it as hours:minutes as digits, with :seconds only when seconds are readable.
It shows 5:01:08
